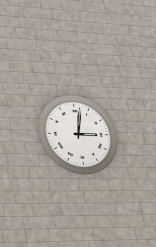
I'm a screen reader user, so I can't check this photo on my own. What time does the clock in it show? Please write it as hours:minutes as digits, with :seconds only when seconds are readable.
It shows 3:02
